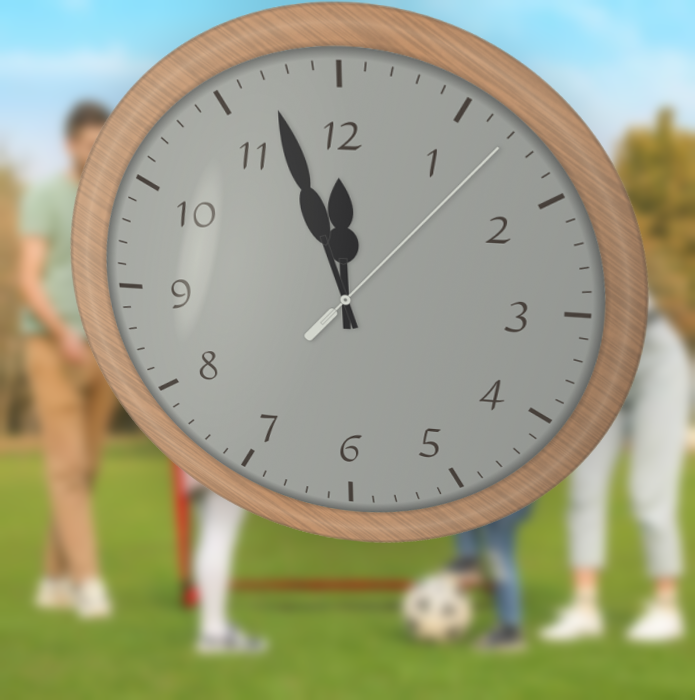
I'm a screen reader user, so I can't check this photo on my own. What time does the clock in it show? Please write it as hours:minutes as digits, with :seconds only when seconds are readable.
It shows 11:57:07
